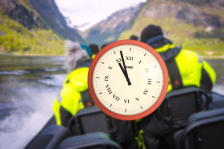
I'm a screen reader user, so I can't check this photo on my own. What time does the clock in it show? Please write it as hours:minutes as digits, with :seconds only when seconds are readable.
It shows 10:57
